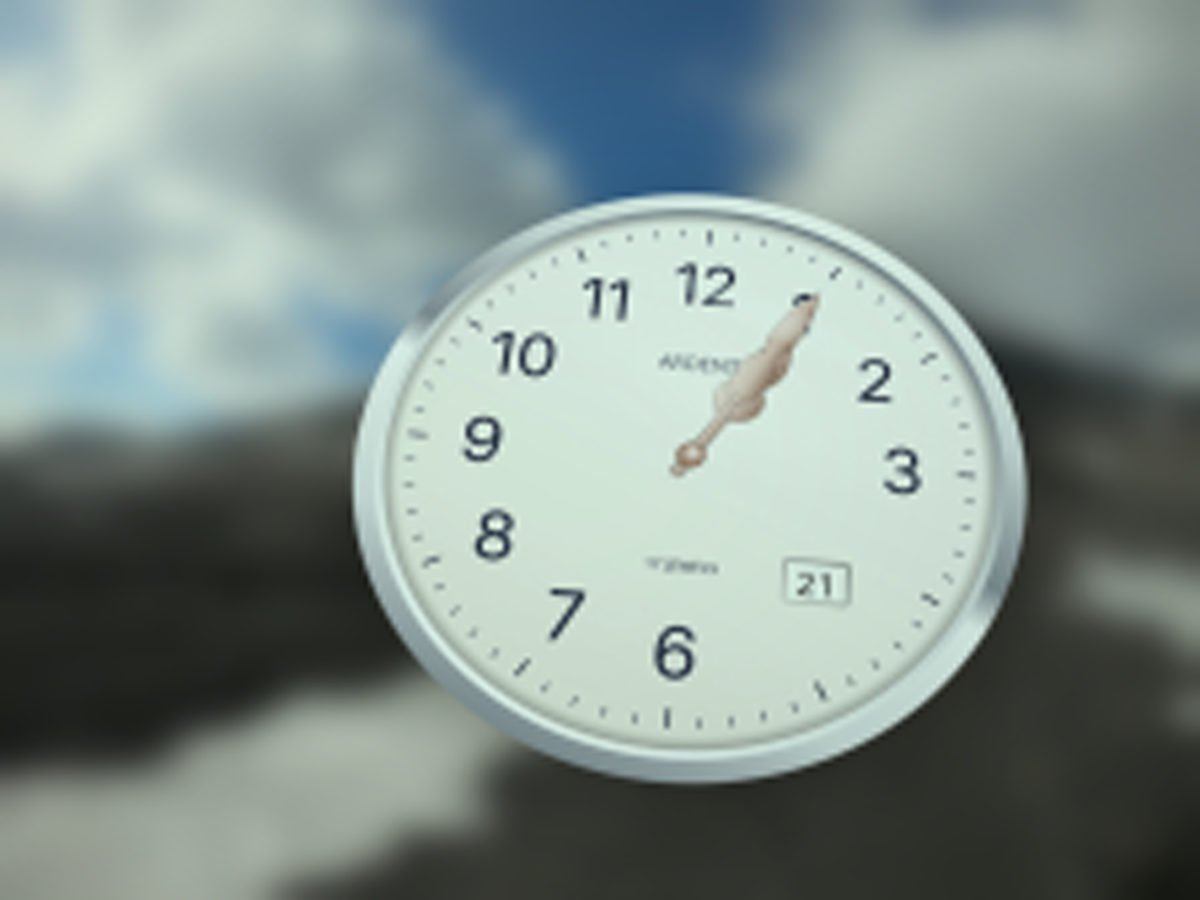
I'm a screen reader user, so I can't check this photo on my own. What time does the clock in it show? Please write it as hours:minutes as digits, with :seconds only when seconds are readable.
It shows 1:05
